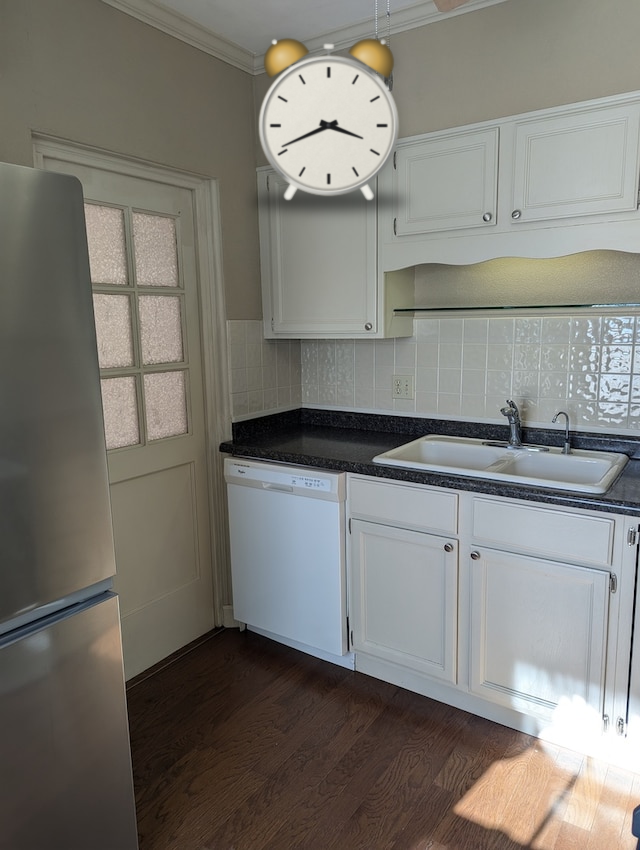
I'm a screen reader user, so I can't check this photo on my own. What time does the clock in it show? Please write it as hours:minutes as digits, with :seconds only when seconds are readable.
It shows 3:41
